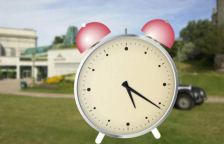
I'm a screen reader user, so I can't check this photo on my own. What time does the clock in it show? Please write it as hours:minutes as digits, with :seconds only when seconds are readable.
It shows 5:21
